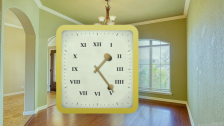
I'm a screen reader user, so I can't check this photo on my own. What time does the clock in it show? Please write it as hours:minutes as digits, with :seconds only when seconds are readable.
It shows 1:24
